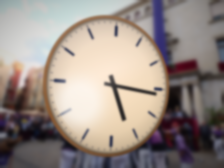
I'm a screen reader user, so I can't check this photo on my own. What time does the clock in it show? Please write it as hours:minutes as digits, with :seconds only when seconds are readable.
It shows 5:16
